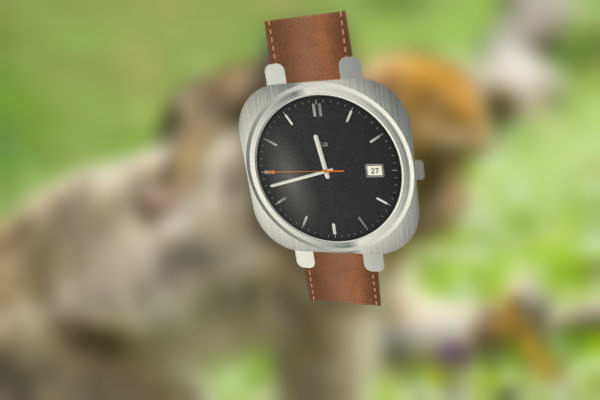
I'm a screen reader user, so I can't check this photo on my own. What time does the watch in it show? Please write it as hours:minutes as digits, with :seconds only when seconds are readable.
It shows 11:42:45
